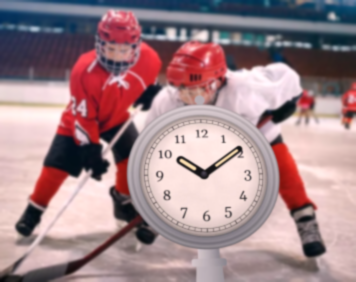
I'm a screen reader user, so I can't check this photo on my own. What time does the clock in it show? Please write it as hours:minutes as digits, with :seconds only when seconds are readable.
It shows 10:09
